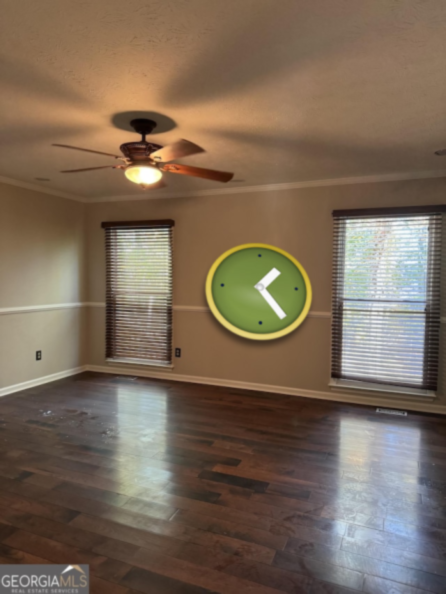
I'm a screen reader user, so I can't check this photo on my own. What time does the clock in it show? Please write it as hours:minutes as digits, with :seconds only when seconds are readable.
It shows 1:24
